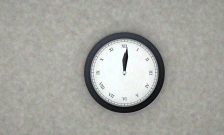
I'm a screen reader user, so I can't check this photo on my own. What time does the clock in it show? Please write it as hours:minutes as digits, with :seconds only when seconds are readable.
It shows 12:01
